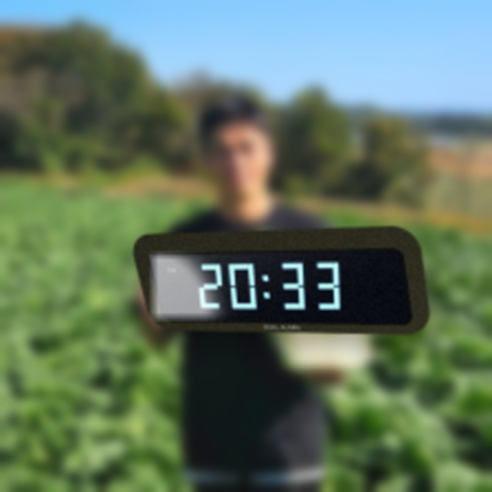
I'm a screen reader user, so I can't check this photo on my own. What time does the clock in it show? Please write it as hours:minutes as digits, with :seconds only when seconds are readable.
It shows 20:33
